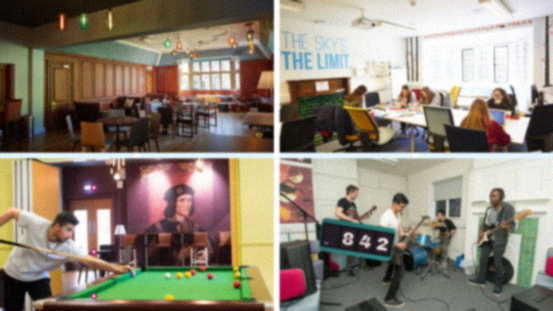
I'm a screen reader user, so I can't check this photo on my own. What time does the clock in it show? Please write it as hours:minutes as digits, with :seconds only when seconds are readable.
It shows 8:42
